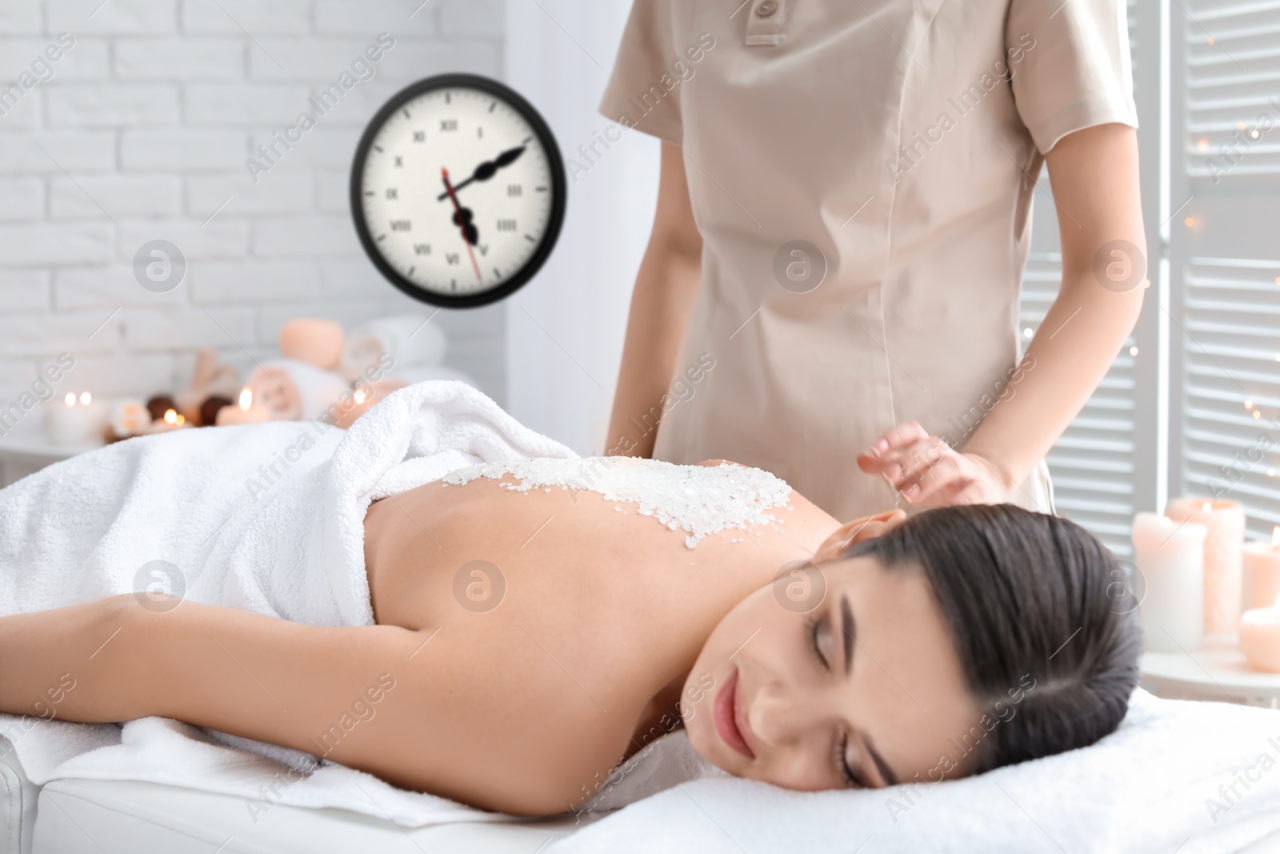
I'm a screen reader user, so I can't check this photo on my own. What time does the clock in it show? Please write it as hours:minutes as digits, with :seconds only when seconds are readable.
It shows 5:10:27
